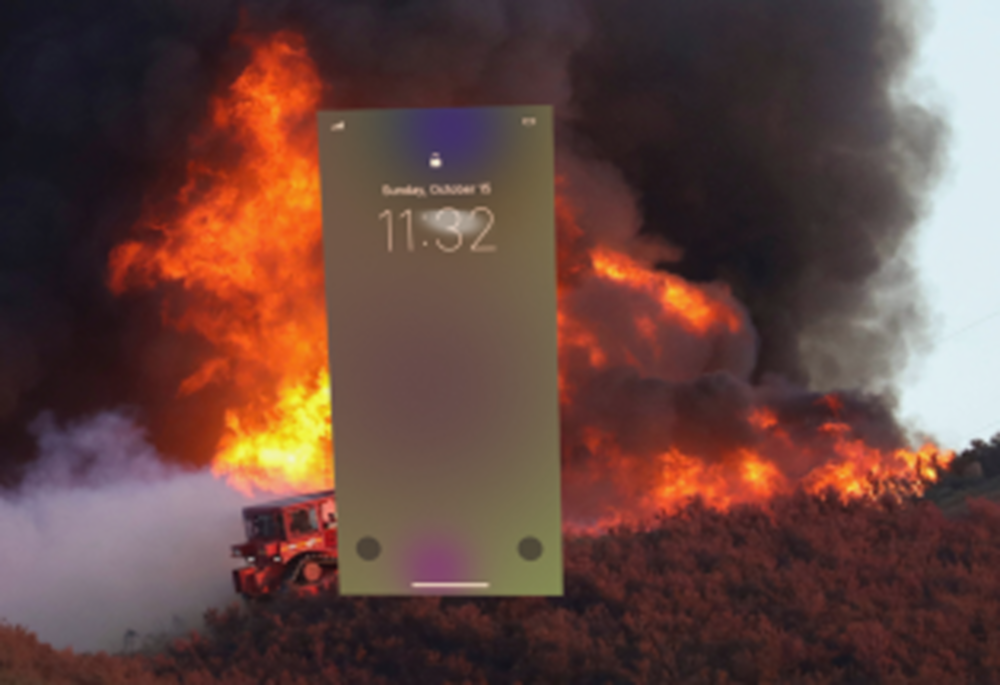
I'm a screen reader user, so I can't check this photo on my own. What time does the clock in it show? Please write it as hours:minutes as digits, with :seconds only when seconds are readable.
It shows 11:32
